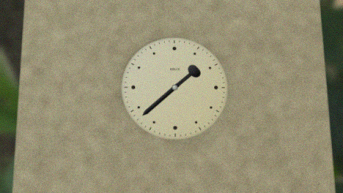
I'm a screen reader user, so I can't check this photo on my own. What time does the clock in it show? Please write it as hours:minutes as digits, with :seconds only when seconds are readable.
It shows 1:38
